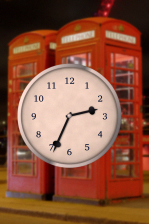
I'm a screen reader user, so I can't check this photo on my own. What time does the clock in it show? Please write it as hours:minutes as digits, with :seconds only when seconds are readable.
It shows 2:34
